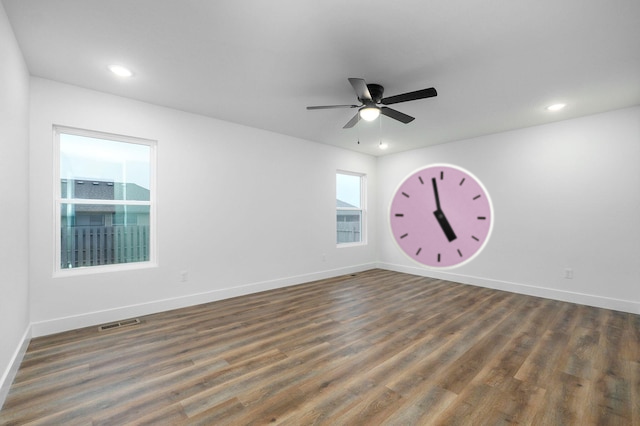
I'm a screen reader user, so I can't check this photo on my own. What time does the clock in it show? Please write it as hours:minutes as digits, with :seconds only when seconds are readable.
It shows 4:58
